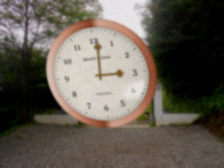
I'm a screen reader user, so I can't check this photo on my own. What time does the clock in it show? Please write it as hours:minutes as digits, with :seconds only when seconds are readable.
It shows 3:01
